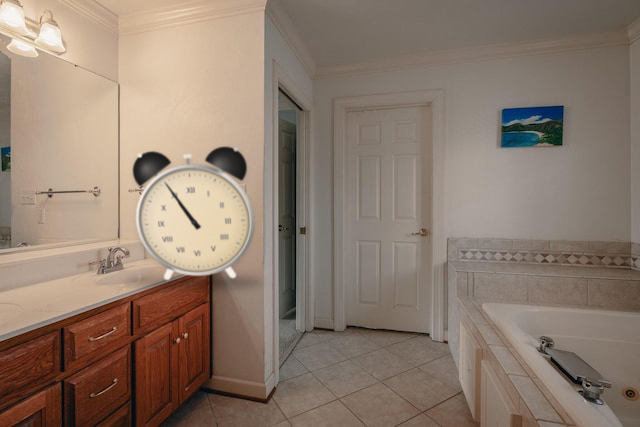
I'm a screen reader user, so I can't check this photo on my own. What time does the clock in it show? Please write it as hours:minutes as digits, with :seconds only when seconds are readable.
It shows 10:55
